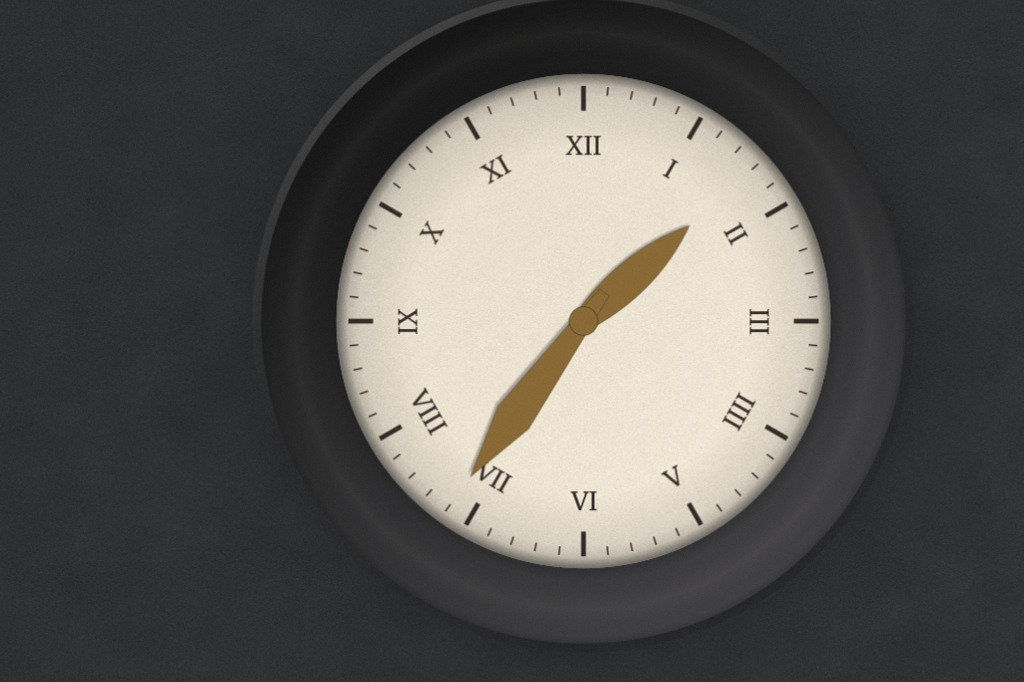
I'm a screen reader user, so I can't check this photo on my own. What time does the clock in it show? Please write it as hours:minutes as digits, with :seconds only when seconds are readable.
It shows 1:36
